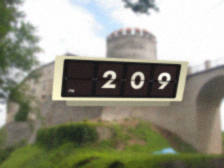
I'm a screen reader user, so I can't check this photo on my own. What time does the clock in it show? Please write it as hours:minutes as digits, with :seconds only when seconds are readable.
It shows 2:09
